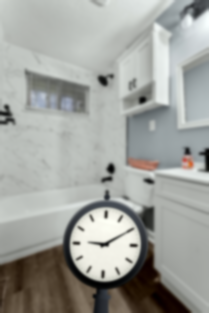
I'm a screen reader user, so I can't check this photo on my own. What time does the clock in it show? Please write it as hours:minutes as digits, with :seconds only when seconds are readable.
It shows 9:10
